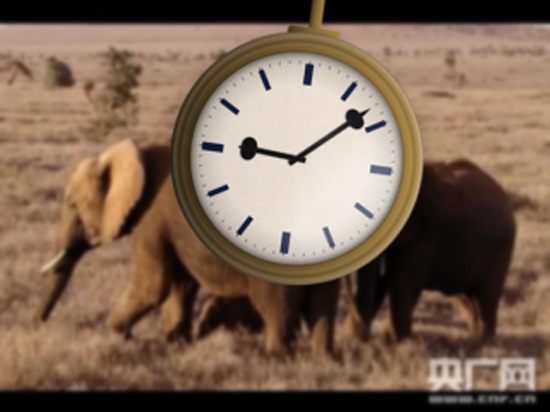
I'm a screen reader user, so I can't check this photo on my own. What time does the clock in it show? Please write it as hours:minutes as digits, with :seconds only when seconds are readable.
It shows 9:08
